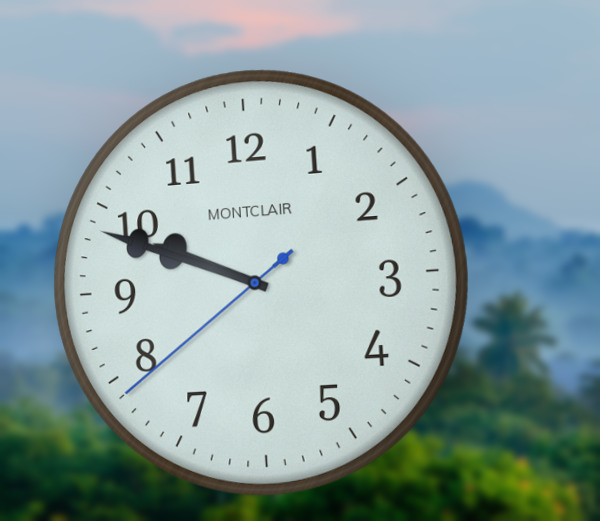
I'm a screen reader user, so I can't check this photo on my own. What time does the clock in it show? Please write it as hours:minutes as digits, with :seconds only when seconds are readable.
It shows 9:48:39
